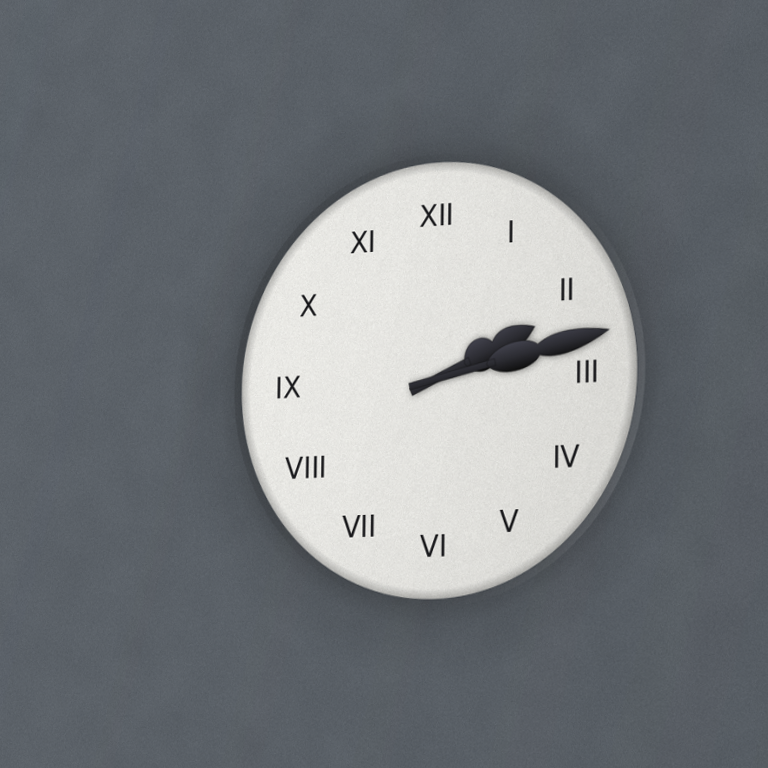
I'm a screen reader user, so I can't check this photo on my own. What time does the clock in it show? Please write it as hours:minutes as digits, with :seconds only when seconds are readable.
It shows 2:13
